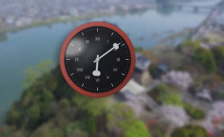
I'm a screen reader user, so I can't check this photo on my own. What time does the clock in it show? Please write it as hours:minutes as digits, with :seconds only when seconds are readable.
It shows 6:09
